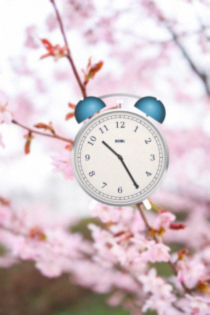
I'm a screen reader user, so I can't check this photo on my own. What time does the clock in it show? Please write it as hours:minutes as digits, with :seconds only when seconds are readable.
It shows 10:25
